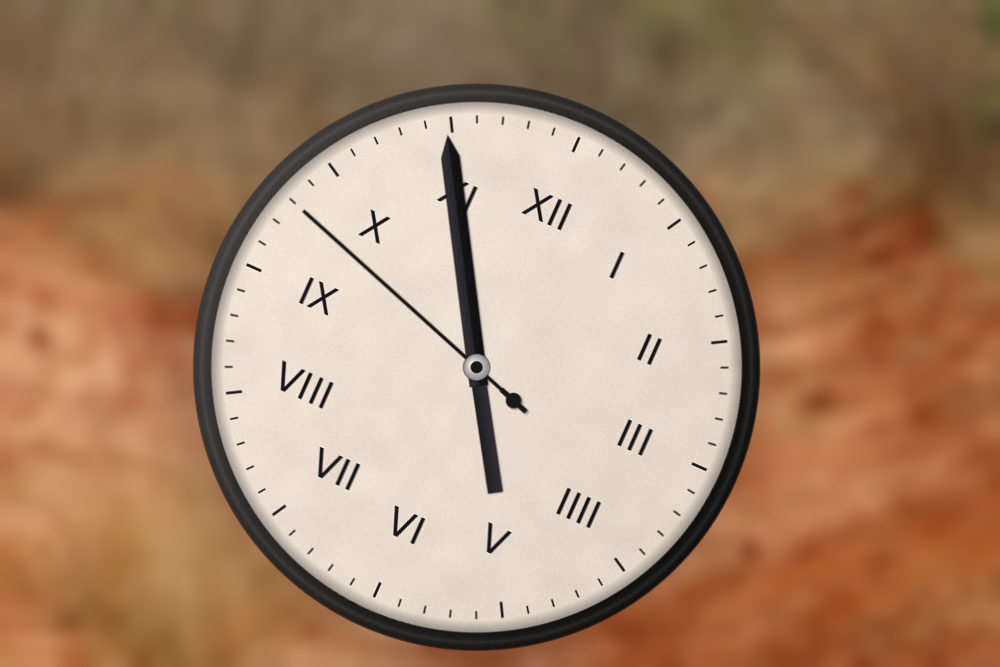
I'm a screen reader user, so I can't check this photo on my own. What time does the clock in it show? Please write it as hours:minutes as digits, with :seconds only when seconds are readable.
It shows 4:54:48
